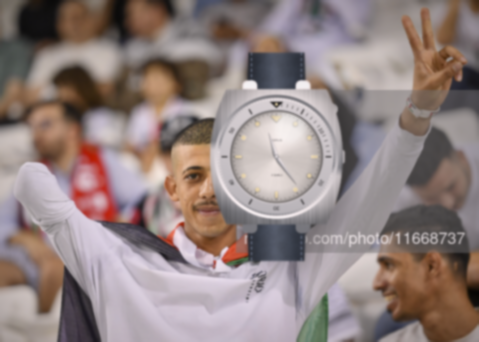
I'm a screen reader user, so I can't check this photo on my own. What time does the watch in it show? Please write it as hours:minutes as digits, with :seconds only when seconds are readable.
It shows 11:24
